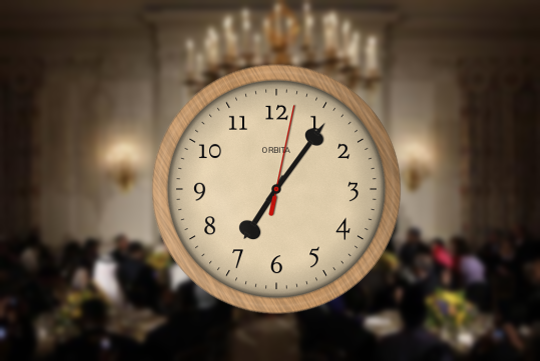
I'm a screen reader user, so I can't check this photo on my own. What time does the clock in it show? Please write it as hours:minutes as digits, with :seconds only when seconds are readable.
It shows 7:06:02
